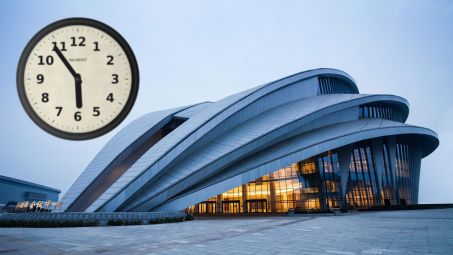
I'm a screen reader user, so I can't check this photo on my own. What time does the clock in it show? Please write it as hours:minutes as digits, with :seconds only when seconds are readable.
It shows 5:54
